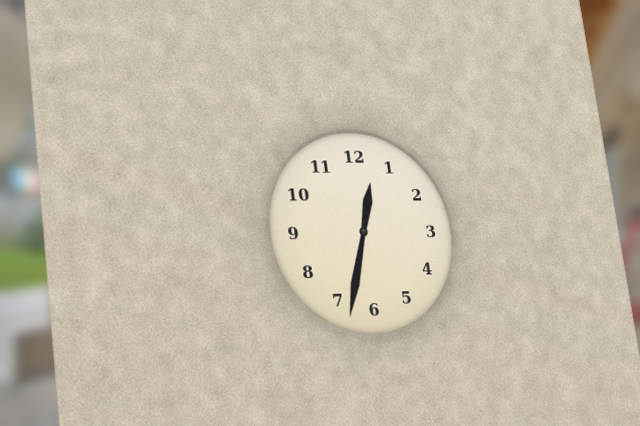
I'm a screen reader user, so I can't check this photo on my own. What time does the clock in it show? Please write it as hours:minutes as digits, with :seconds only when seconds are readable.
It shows 12:33
